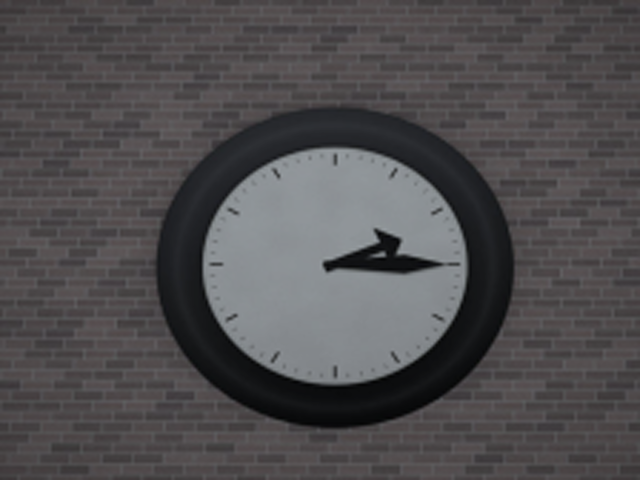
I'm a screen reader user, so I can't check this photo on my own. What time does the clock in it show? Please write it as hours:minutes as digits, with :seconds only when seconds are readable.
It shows 2:15
